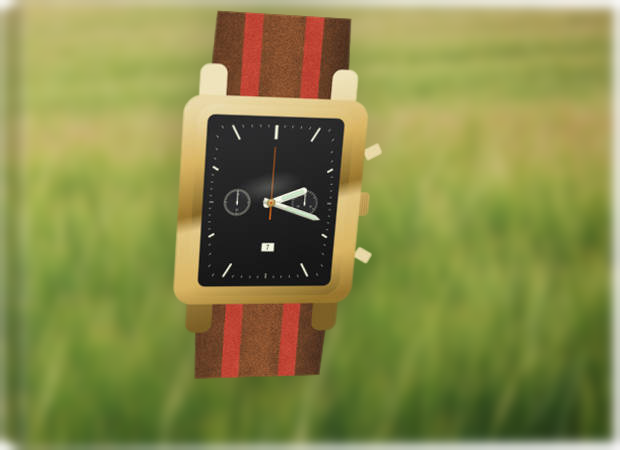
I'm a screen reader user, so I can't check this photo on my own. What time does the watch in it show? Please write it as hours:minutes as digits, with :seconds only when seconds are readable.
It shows 2:18
